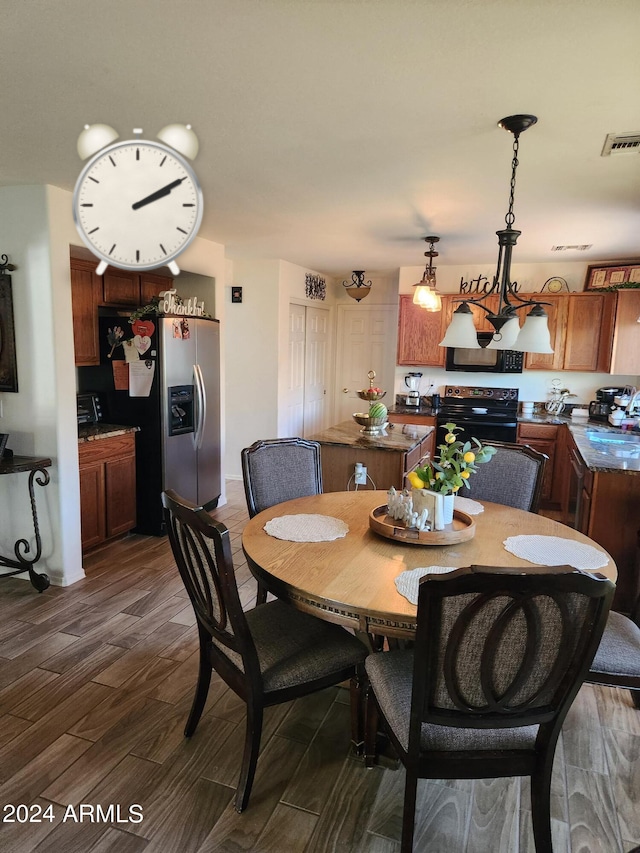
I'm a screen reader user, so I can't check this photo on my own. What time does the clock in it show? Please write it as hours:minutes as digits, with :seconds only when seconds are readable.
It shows 2:10
